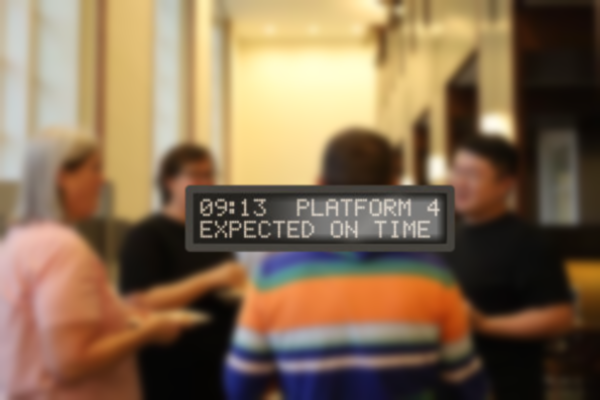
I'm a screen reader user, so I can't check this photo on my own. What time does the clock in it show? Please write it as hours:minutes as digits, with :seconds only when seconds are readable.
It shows 9:13
